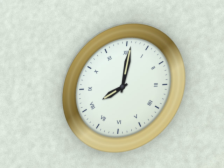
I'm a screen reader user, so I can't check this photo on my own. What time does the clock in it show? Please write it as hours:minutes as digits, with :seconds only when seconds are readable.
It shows 8:01
